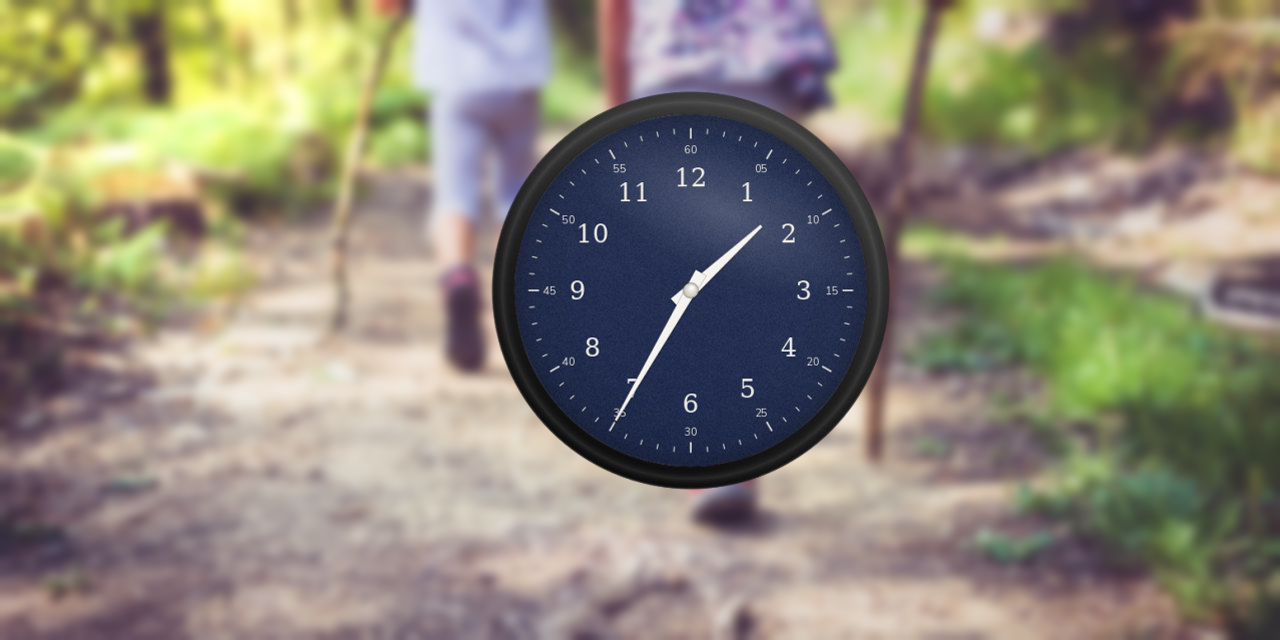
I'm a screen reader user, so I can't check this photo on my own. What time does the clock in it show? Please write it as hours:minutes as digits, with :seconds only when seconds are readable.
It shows 1:35
